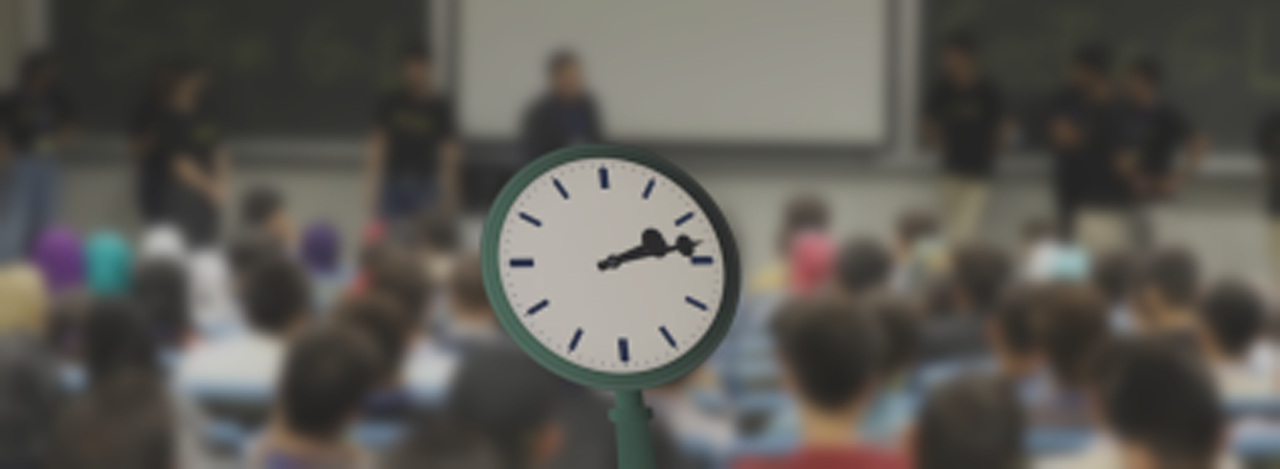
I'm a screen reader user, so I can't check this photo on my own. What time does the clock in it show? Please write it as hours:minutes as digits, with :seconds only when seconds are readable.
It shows 2:13
